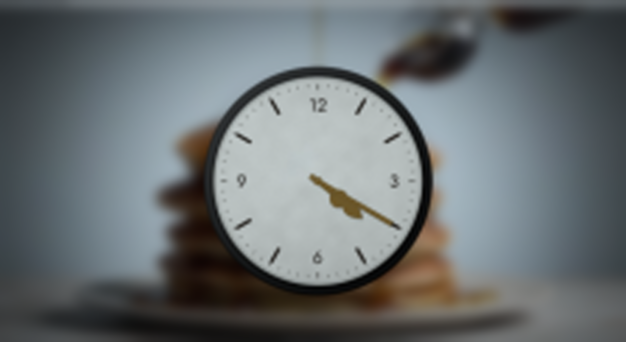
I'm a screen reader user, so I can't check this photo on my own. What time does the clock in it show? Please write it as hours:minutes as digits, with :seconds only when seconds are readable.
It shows 4:20
